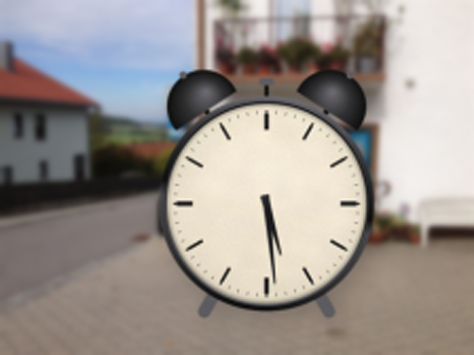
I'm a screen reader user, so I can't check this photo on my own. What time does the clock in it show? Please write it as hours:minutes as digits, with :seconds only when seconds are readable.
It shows 5:29
